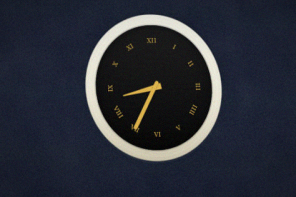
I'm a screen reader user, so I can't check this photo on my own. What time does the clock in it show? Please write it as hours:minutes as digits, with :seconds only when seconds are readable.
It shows 8:35
